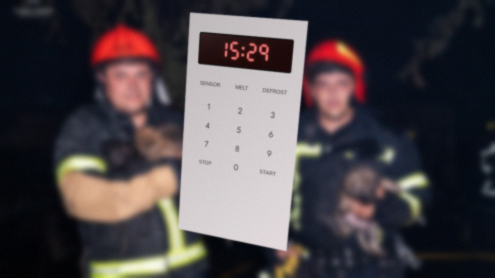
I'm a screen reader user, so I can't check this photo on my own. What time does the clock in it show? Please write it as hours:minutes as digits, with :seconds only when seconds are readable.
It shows 15:29
